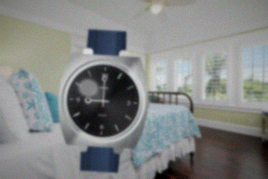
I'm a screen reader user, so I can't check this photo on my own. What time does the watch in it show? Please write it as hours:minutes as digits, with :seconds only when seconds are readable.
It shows 9:00
